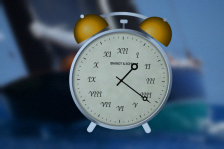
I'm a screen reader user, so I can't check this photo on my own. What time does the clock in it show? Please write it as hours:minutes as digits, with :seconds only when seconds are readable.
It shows 1:21
